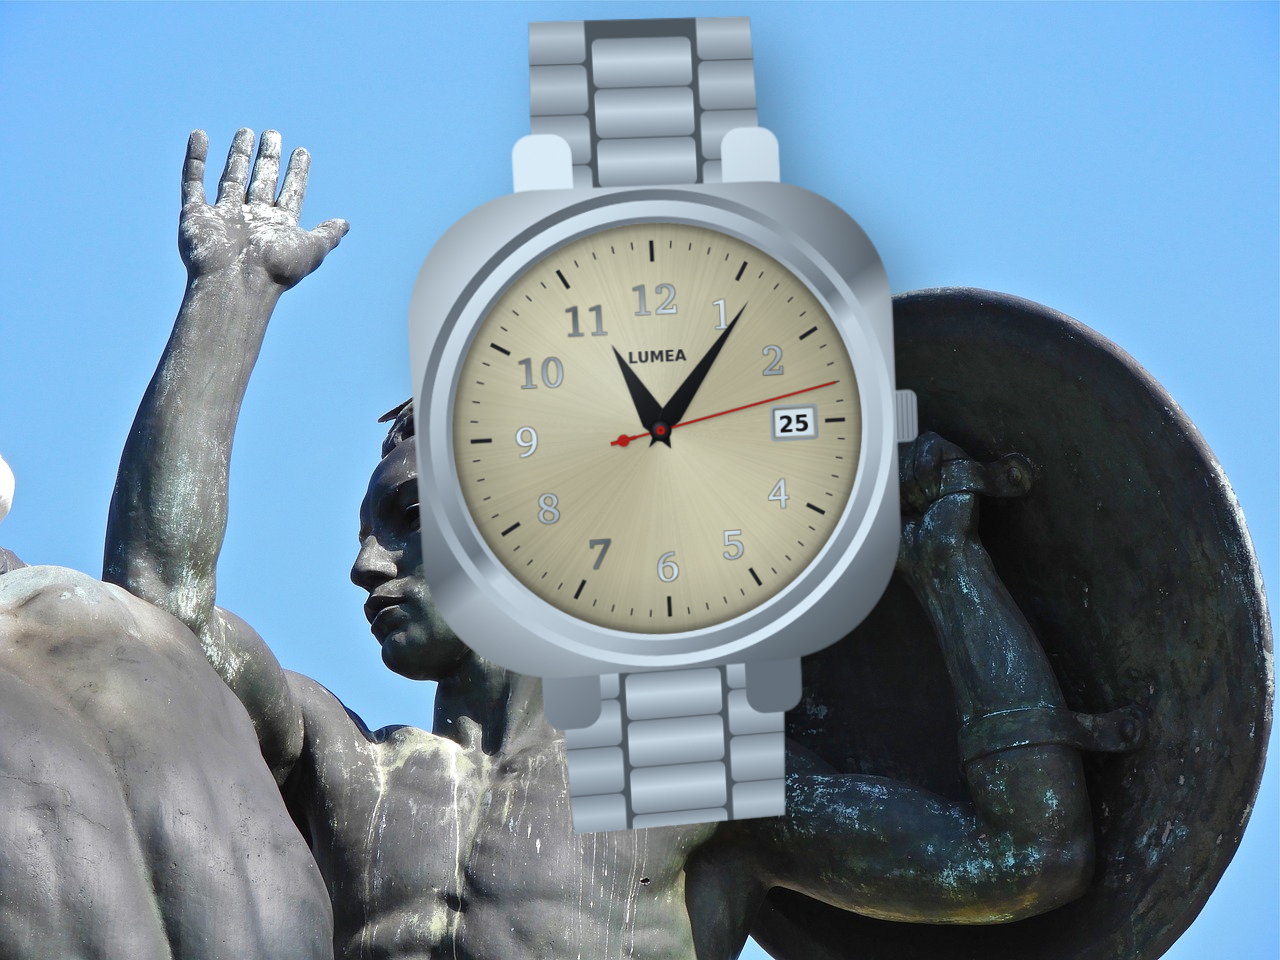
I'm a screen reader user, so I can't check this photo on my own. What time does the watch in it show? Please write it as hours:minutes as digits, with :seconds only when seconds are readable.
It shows 11:06:13
